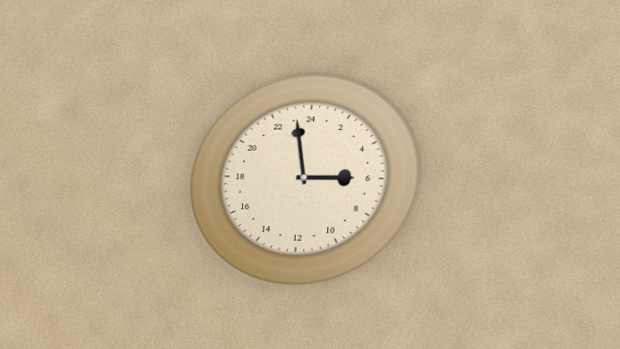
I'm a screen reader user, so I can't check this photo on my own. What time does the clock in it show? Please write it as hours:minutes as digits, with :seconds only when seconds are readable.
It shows 5:58
